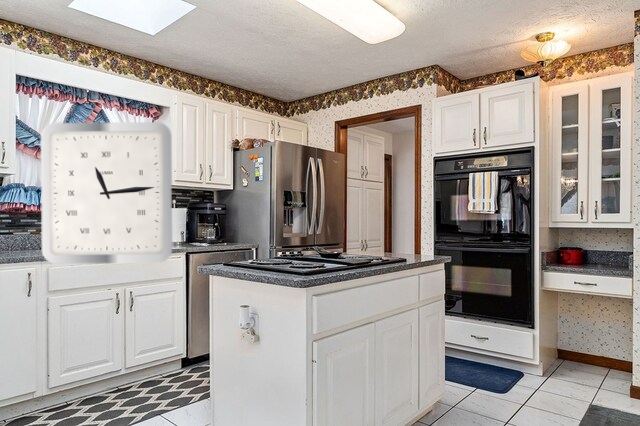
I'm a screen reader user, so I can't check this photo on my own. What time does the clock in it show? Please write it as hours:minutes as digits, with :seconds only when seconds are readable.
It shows 11:14
